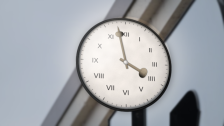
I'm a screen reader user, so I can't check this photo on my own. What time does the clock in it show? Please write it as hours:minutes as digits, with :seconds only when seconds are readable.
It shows 3:58
